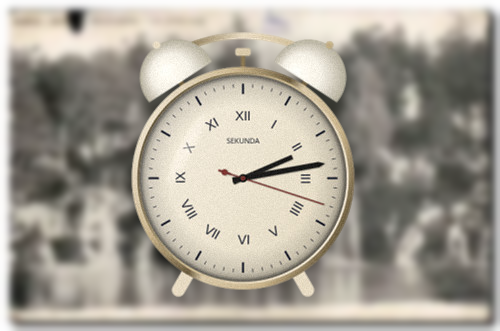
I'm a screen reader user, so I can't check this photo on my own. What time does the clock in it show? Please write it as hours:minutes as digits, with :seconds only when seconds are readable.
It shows 2:13:18
